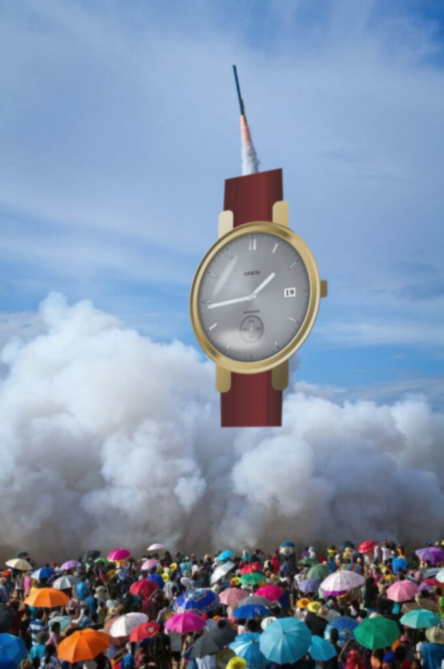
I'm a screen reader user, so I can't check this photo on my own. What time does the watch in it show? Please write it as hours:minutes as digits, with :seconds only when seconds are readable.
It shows 1:44
